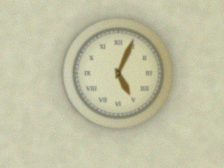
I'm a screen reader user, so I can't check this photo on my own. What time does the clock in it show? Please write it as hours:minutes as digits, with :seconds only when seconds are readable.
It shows 5:04
